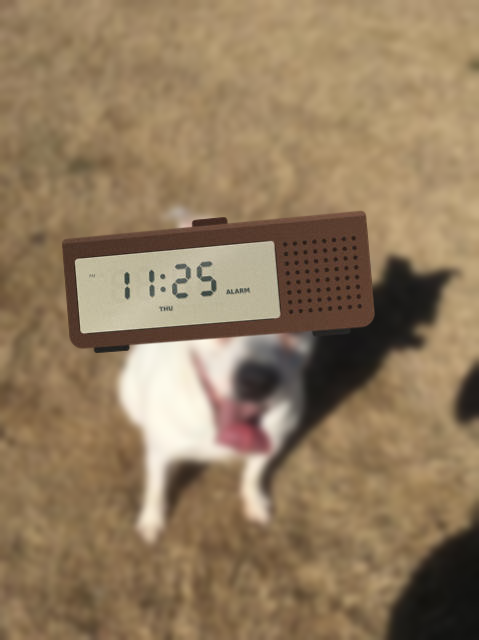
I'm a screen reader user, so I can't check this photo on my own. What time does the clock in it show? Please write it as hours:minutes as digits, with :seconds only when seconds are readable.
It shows 11:25
